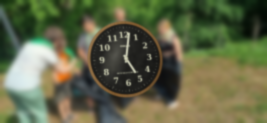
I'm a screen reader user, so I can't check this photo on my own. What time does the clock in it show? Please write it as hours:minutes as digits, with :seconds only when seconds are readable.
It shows 5:02
